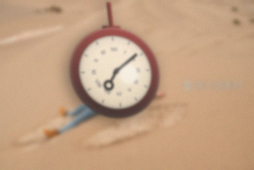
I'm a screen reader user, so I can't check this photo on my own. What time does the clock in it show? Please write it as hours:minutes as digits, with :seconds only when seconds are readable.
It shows 7:09
